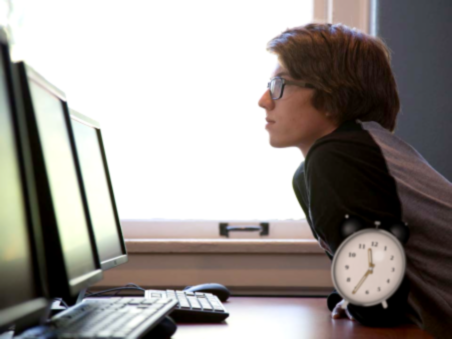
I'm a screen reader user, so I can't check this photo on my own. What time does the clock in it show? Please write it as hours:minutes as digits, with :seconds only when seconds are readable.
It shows 11:35
